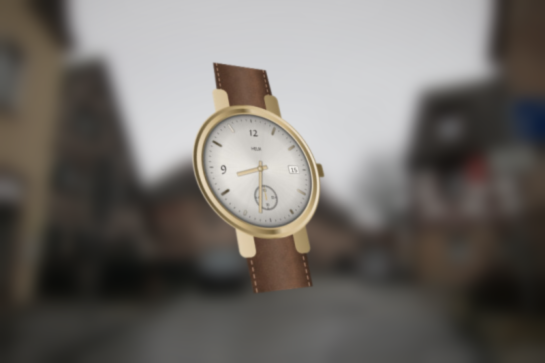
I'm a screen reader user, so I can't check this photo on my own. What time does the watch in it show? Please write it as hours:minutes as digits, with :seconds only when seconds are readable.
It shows 8:32
